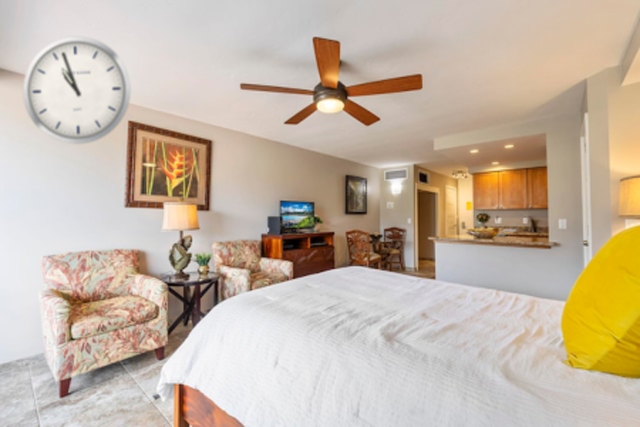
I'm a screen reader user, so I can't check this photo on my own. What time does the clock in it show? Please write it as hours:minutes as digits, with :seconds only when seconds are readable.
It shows 10:57
